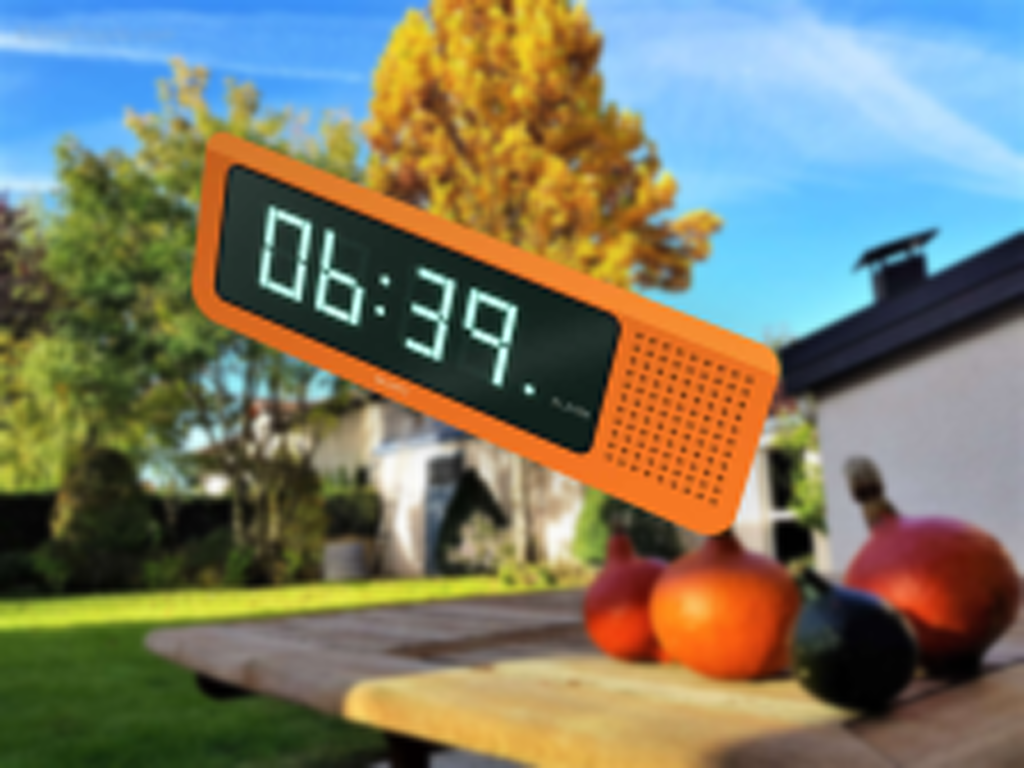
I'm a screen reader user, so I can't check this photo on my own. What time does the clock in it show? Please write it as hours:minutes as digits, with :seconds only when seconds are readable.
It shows 6:39
